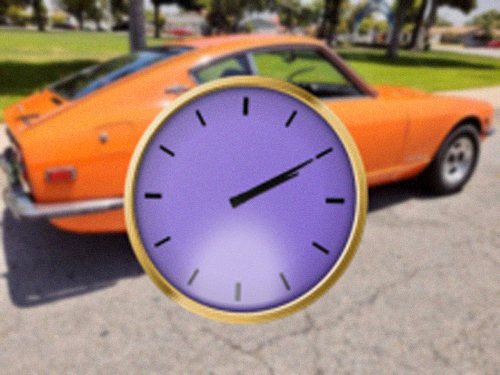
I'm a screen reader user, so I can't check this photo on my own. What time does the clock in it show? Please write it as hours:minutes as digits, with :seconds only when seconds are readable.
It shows 2:10
